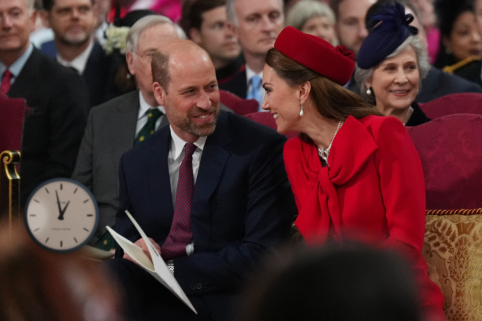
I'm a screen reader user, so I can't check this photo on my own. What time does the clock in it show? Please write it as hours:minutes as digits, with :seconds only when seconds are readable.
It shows 12:58
